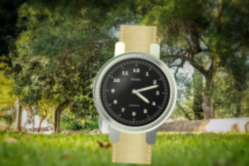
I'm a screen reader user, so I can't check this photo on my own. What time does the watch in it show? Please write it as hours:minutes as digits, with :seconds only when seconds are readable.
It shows 4:12
